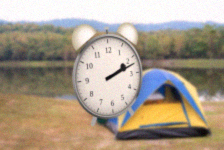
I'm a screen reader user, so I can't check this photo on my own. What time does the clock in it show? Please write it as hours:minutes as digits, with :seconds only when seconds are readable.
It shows 2:12
